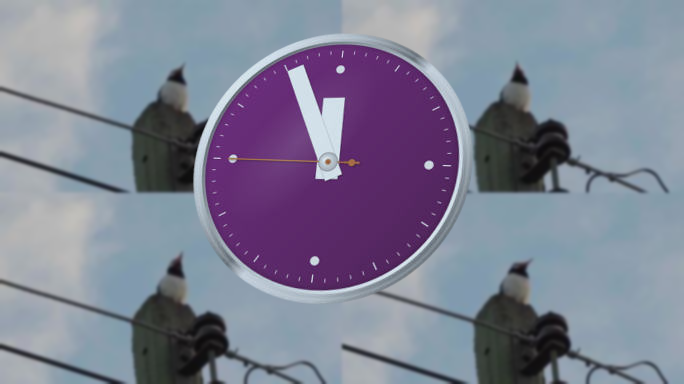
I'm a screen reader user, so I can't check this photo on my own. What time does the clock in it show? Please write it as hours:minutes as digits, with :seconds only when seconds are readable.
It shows 11:55:45
